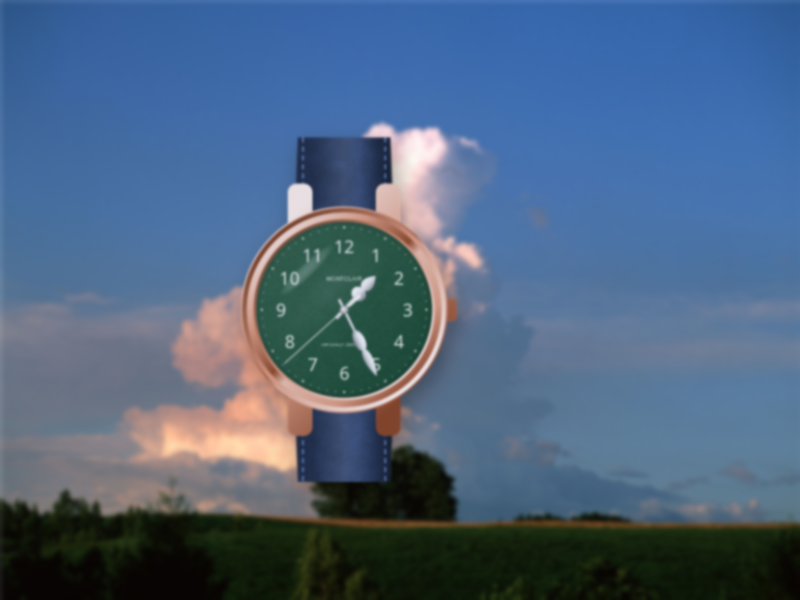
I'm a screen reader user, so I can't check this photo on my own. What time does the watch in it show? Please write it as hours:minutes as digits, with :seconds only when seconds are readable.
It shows 1:25:38
